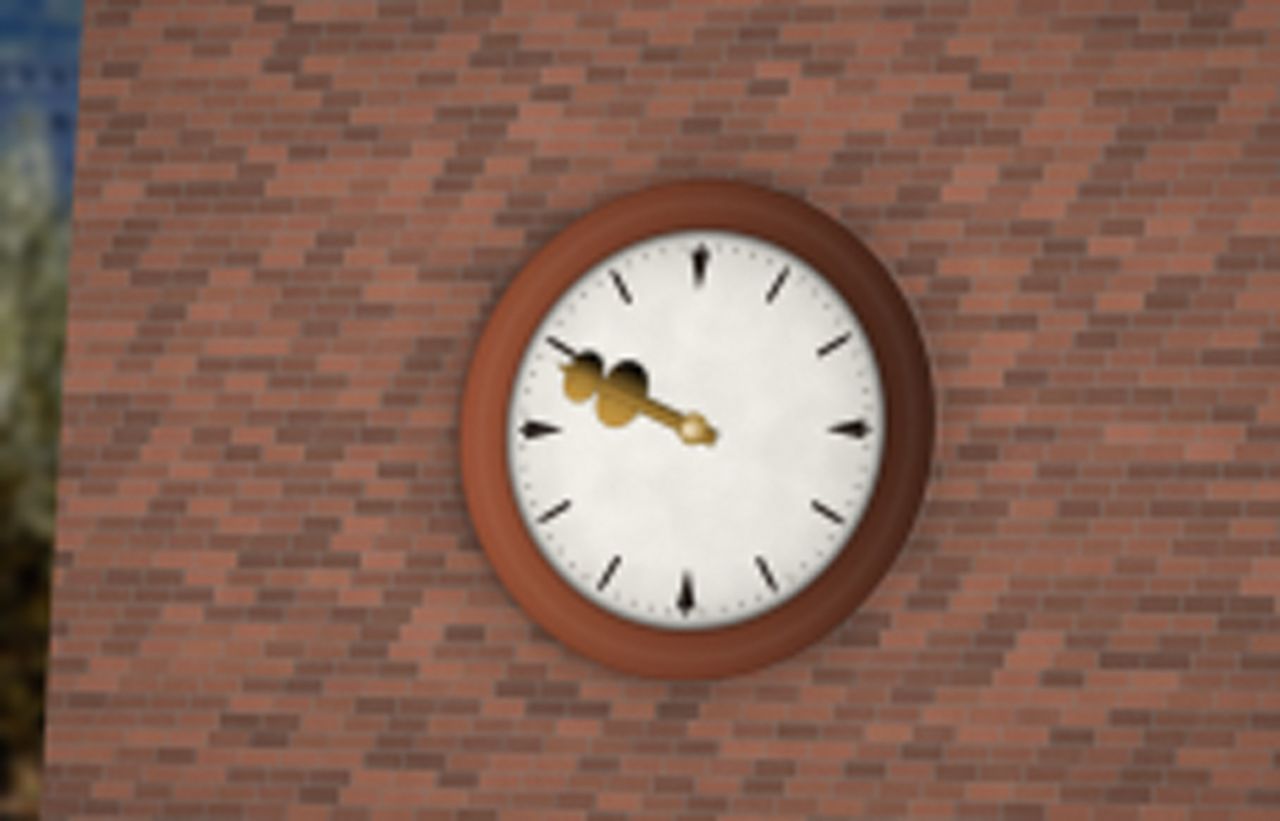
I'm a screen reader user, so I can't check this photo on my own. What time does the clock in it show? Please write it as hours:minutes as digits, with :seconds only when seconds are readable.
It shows 9:49
